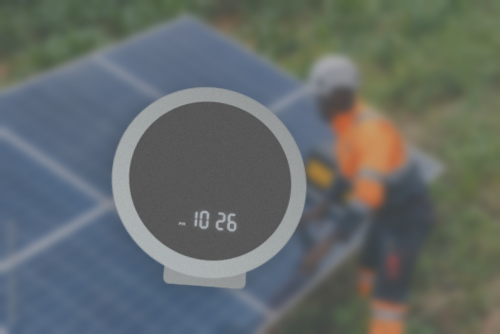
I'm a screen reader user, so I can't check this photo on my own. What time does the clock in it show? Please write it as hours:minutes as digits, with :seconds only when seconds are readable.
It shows 10:26
